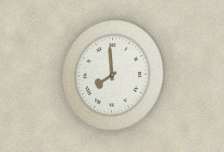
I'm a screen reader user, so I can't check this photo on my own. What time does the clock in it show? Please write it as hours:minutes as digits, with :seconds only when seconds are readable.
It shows 7:59
